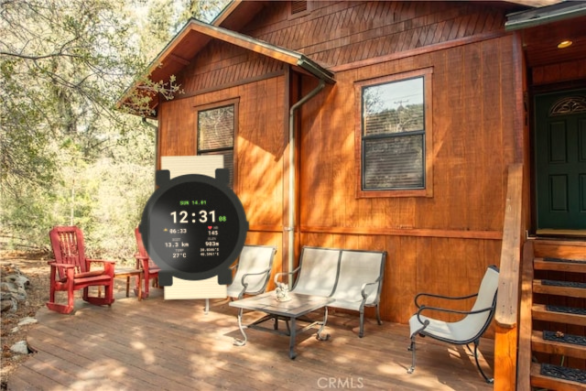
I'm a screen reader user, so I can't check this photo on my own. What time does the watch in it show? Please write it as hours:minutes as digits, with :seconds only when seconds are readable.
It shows 12:31
